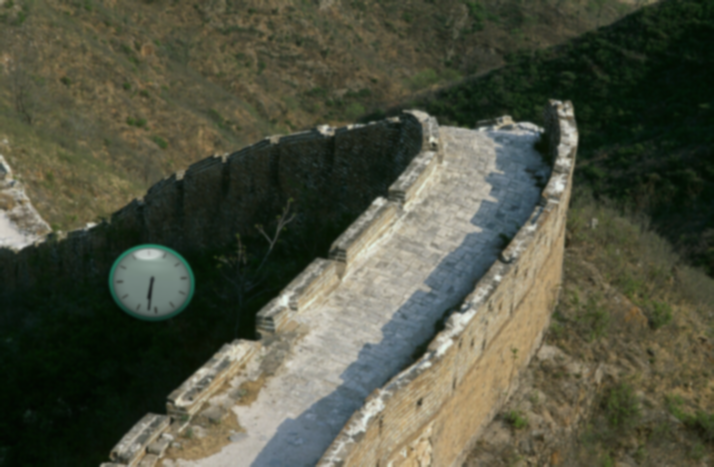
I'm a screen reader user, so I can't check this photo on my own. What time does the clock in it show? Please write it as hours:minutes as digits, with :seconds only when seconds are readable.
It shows 6:32
